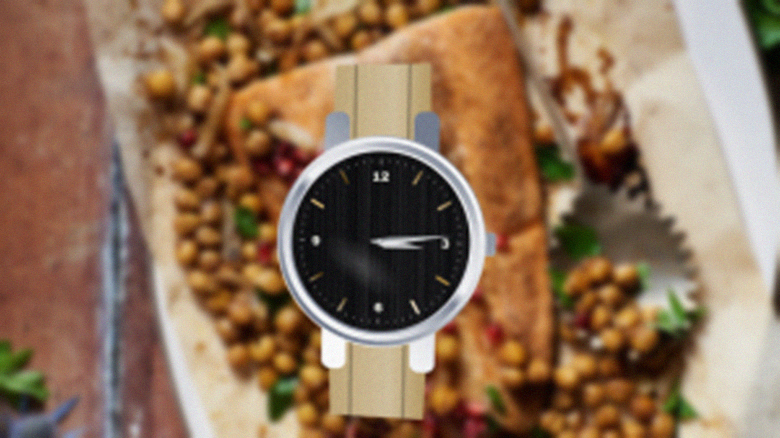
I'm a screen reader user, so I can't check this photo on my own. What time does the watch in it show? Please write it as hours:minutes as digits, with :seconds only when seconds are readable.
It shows 3:14
